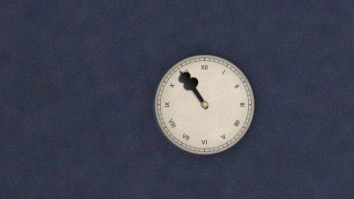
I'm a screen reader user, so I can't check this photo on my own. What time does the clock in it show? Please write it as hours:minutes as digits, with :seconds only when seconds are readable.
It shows 10:54
